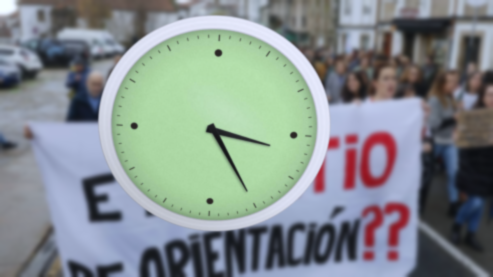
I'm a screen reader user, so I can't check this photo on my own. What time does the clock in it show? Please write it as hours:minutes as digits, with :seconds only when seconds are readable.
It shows 3:25
